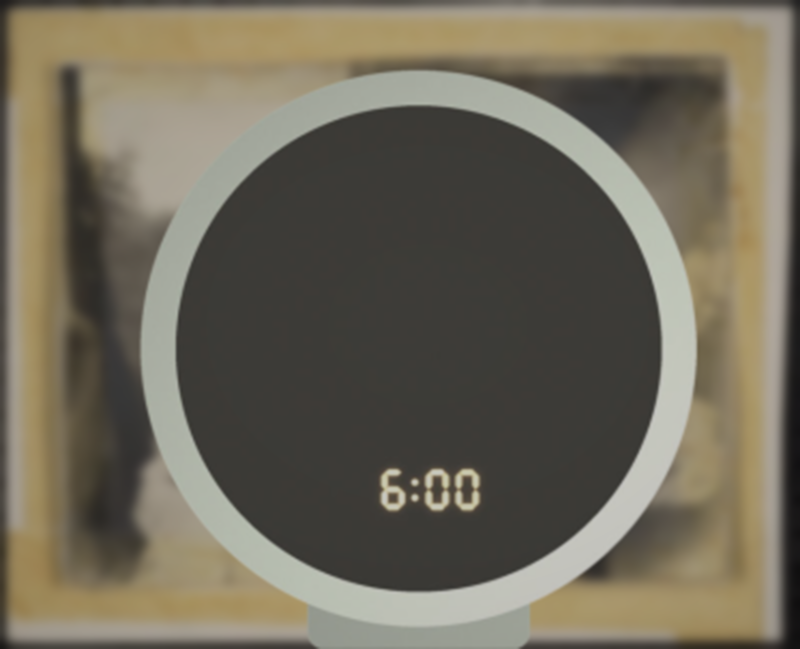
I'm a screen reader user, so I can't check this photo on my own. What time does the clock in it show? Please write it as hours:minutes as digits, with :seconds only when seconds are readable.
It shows 6:00
